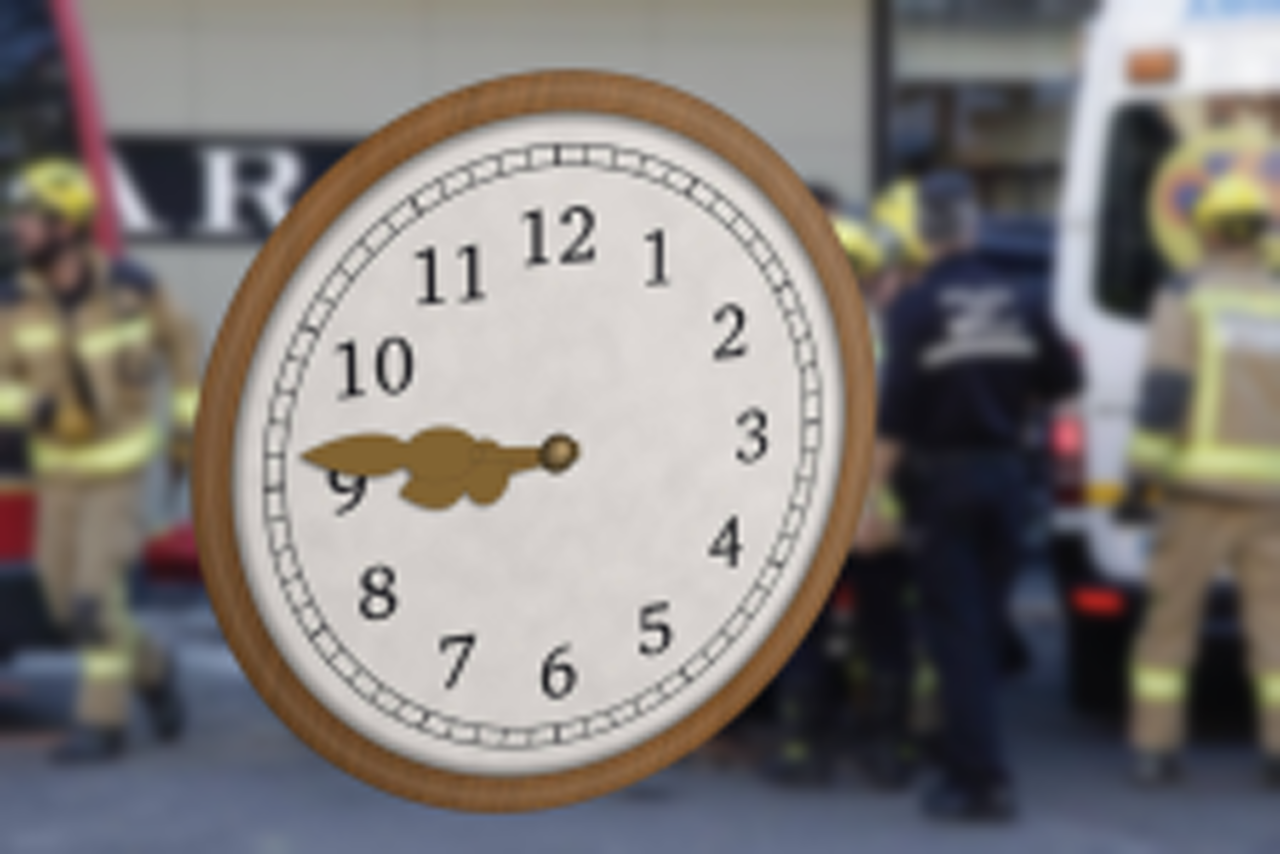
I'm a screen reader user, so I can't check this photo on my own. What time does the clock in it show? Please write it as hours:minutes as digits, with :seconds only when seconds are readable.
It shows 8:46
